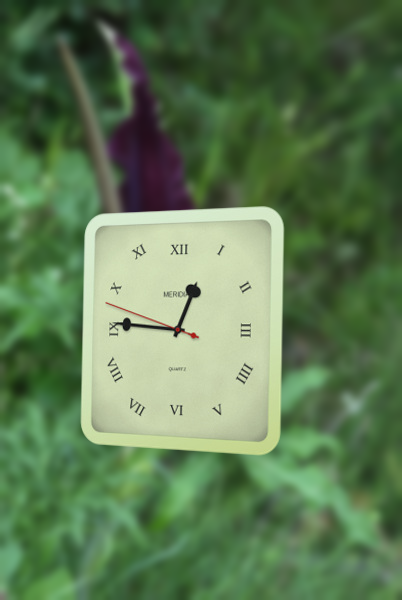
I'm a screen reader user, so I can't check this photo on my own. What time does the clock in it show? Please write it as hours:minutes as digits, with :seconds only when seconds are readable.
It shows 12:45:48
